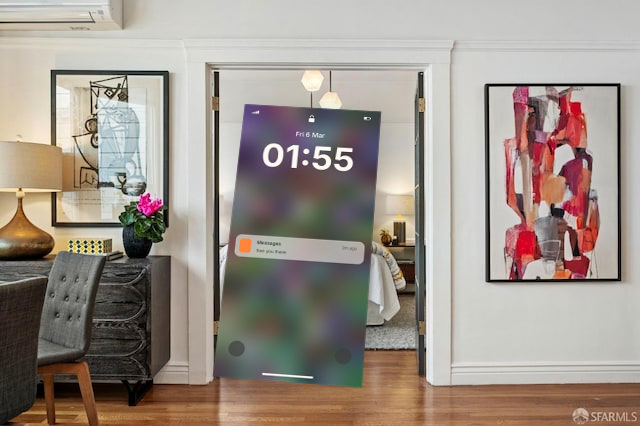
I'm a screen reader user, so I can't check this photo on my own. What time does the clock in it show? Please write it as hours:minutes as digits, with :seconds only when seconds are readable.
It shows 1:55
